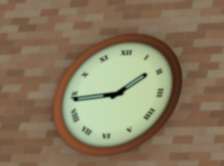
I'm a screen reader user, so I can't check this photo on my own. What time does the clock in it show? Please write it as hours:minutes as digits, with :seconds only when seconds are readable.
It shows 1:44
